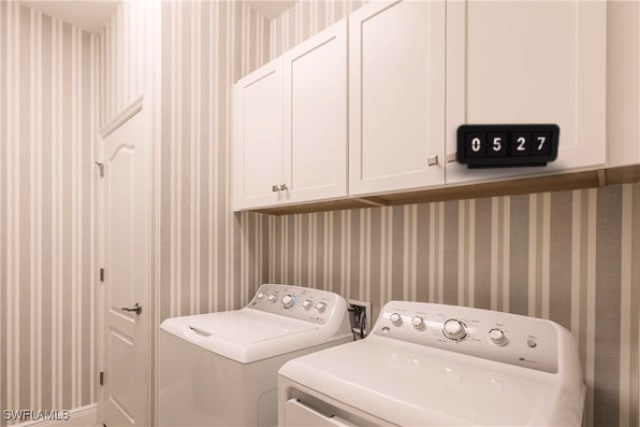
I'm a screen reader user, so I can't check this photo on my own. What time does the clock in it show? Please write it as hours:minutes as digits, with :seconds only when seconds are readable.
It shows 5:27
